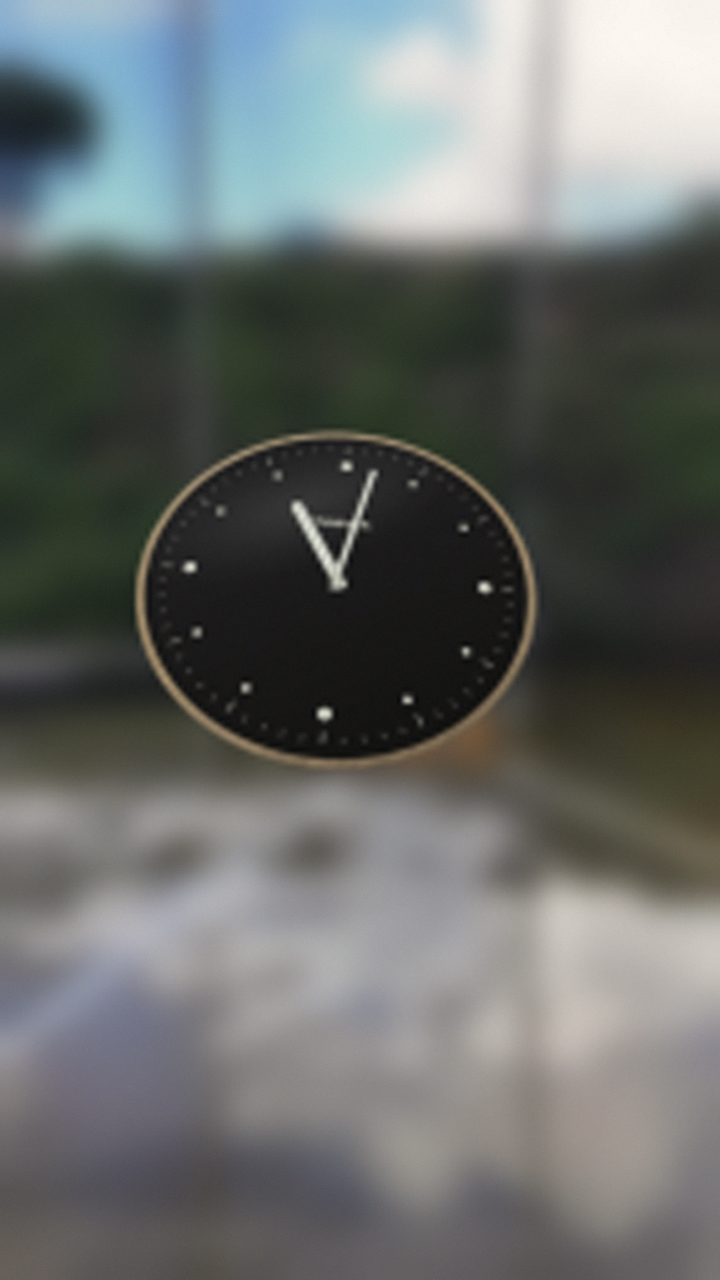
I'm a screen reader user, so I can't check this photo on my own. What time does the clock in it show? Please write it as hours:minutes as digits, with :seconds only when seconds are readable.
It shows 11:02
